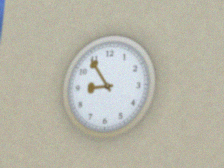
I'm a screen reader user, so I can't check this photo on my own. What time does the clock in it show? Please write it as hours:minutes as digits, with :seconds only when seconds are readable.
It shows 8:54
